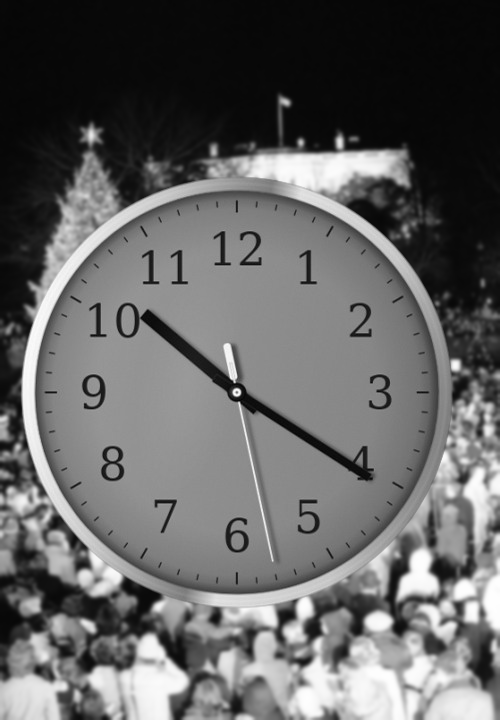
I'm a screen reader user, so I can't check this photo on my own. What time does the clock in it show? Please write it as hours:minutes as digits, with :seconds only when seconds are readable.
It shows 10:20:28
